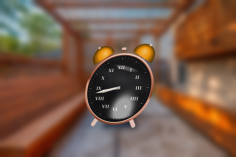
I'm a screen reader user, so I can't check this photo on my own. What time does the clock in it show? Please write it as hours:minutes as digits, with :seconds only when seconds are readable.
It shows 8:43
